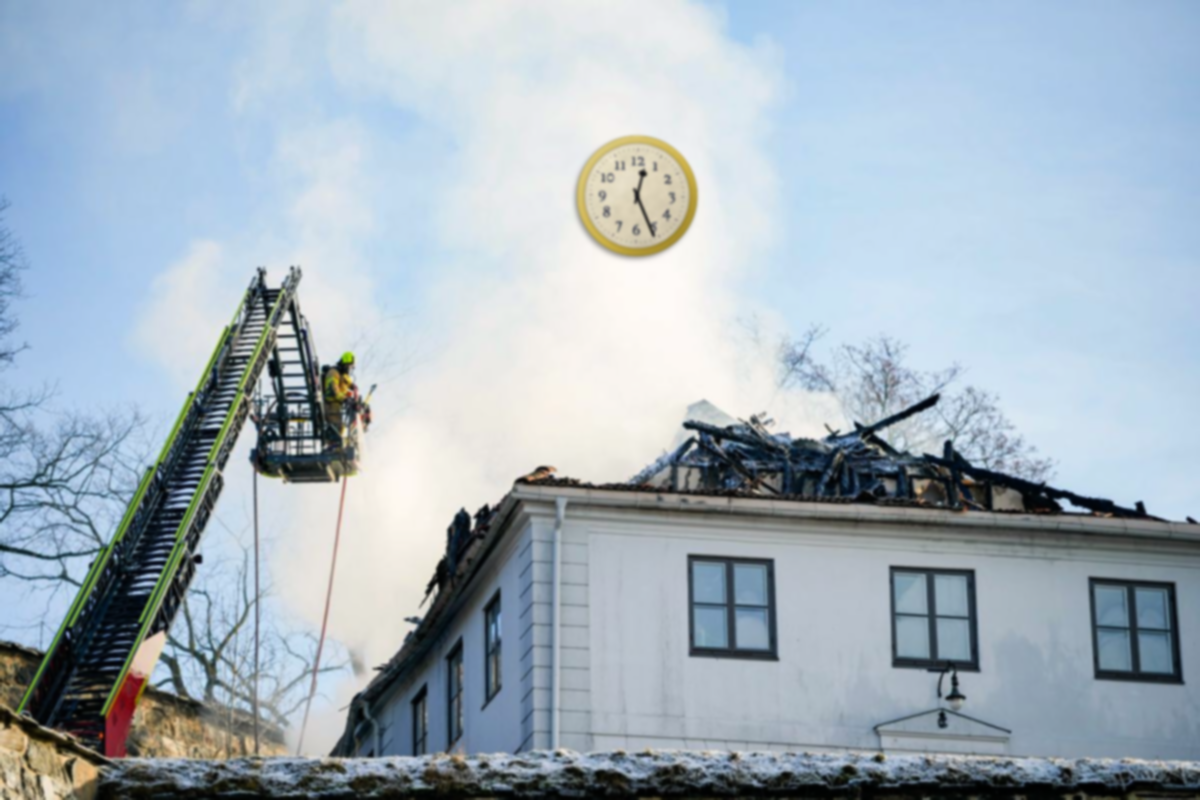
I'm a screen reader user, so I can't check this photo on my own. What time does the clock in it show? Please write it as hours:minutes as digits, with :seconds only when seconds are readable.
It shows 12:26
